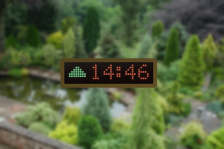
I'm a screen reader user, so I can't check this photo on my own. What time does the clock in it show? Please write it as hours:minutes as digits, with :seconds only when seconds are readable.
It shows 14:46
